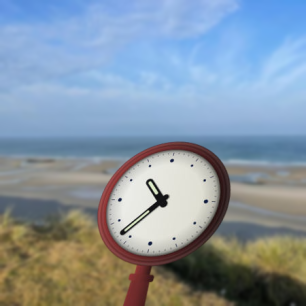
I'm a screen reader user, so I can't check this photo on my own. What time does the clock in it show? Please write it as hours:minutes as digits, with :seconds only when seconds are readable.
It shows 10:37
